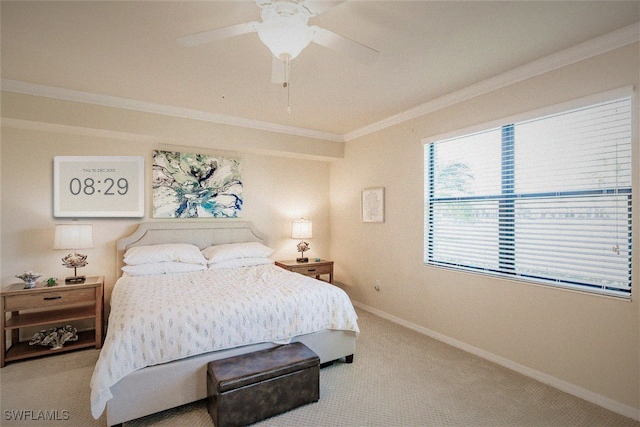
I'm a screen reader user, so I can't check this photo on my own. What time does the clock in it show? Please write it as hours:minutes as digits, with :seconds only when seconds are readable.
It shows 8:29
